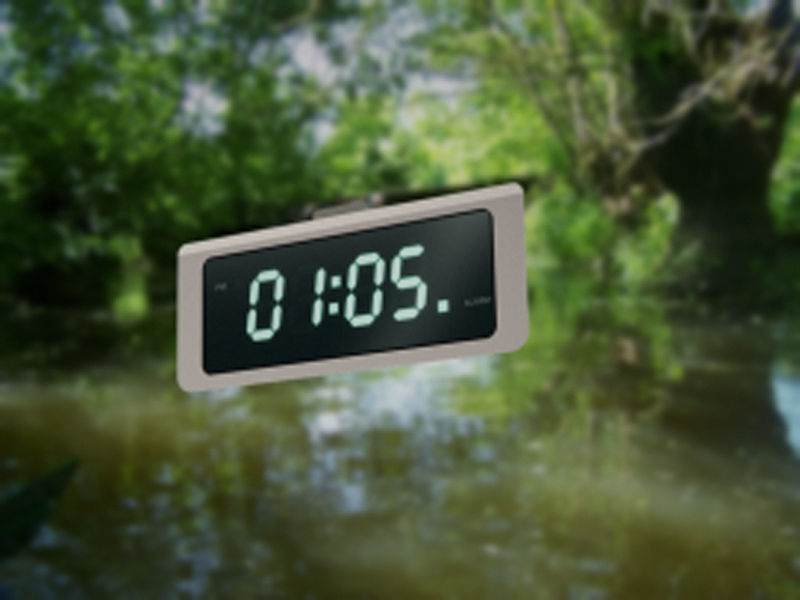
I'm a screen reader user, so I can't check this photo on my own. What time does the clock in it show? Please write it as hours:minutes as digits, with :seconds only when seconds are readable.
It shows 1:05
